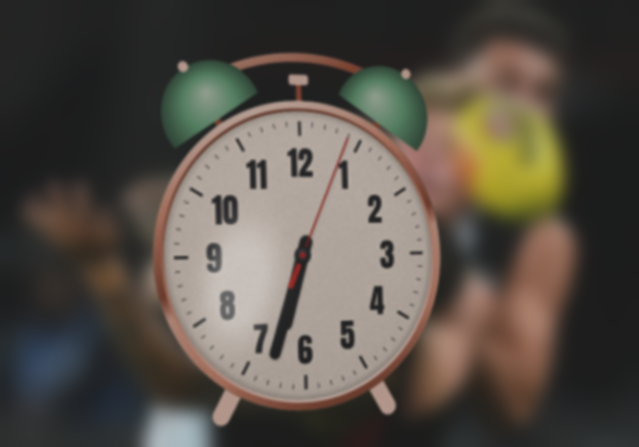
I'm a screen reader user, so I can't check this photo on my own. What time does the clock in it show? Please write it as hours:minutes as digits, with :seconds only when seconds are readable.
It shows 6:33:04
